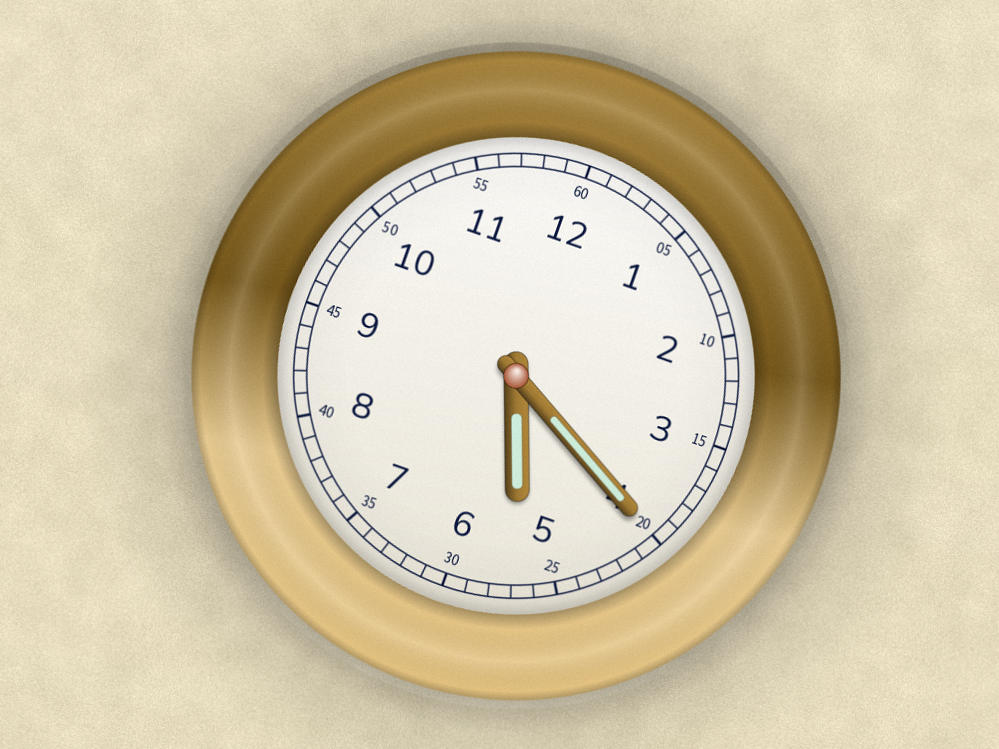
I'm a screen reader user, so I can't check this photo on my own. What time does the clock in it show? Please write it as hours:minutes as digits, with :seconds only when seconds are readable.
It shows 5:20
